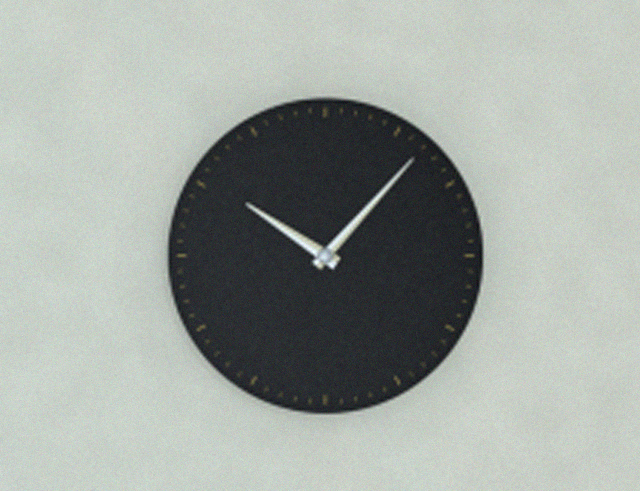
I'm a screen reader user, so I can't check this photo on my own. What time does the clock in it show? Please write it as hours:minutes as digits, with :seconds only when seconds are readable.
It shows 10:07
